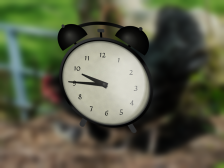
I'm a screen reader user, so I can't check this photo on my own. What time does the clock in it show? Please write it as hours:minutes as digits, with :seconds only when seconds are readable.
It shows 9:45
